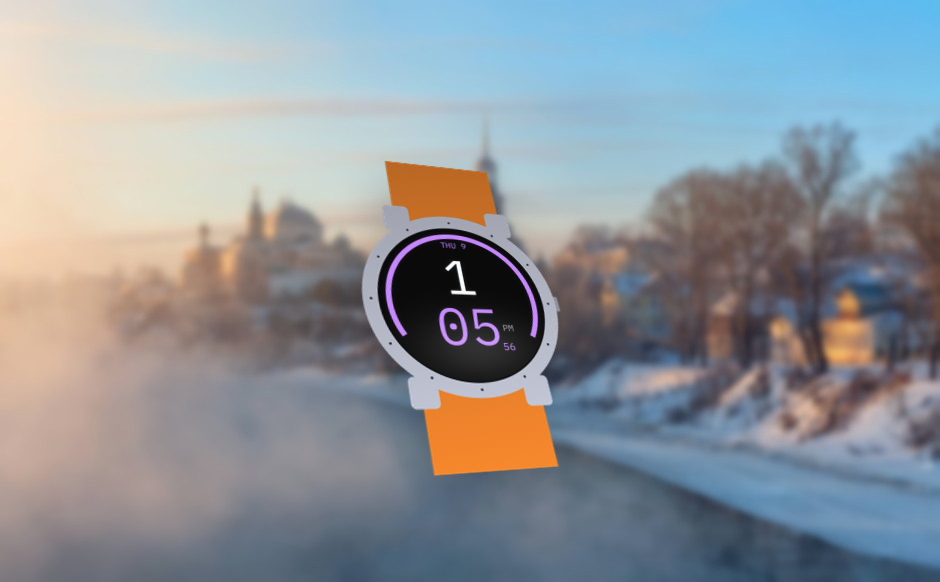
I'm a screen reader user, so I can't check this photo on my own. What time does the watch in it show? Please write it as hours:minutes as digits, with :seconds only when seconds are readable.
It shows 1:05:56
